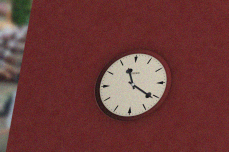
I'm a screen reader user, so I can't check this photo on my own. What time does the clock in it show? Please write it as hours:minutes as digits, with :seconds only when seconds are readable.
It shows 11:21
